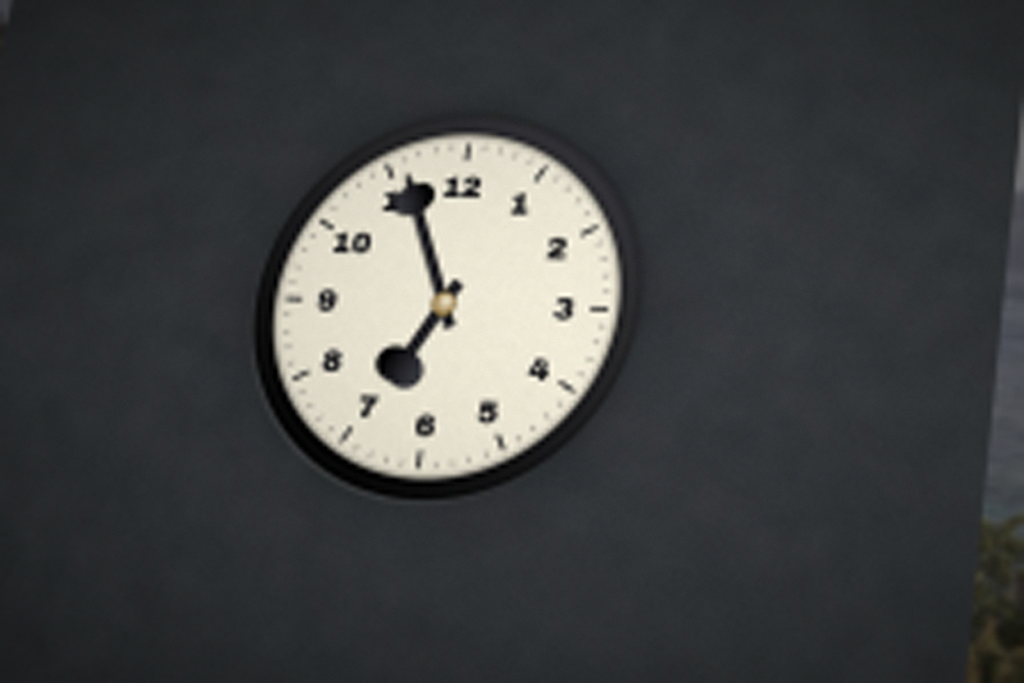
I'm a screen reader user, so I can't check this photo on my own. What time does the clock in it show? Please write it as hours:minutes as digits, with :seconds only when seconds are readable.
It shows 6:56
